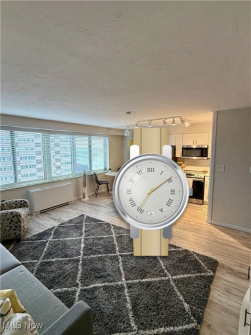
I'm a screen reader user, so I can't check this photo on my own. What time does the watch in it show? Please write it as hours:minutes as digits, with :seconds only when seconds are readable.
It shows 7:09
